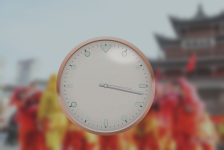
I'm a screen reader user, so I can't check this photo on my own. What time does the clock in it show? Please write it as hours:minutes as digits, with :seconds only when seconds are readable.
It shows 3:17
